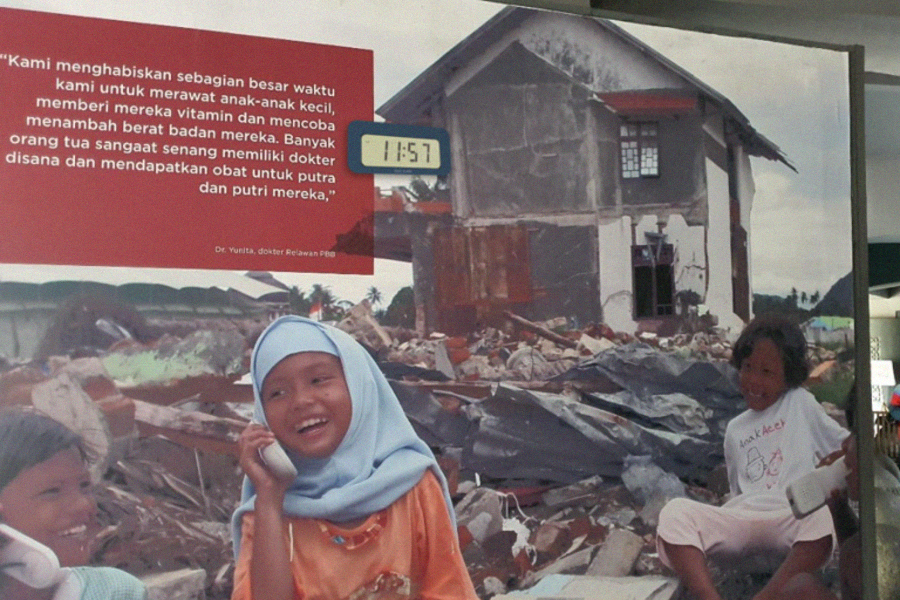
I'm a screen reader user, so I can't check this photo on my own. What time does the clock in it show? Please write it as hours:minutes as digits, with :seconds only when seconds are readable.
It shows 11:57
